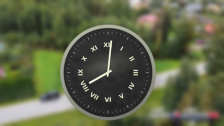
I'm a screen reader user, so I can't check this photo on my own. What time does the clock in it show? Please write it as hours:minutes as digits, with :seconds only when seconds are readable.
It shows 8:01
